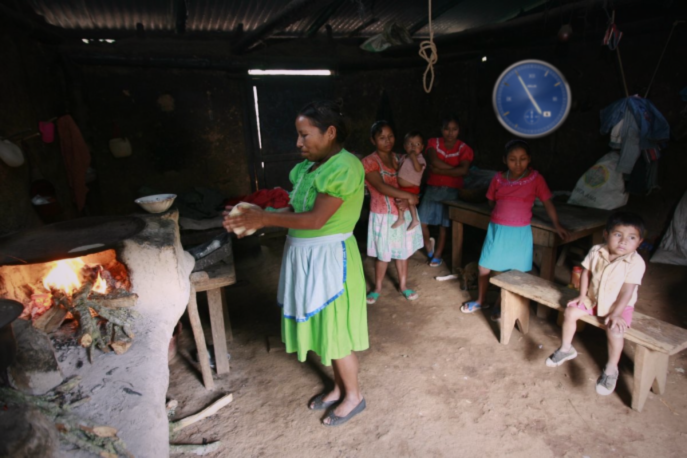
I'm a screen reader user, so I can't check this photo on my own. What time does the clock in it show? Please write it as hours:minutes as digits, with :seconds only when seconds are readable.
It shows 4:55
